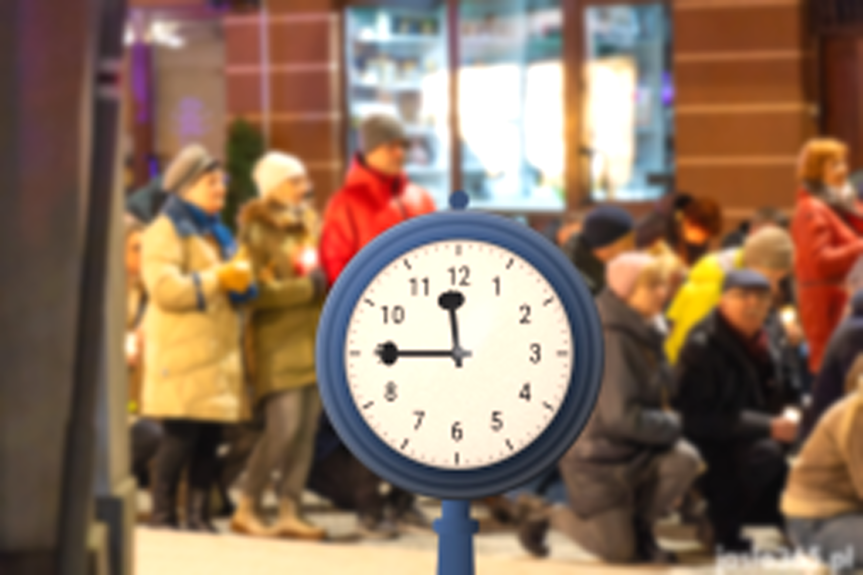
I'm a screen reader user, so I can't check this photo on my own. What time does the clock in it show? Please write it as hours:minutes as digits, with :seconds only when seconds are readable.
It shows 11:45
